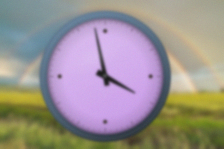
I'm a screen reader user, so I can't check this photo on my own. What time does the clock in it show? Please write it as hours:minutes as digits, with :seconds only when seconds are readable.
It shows 3:58
